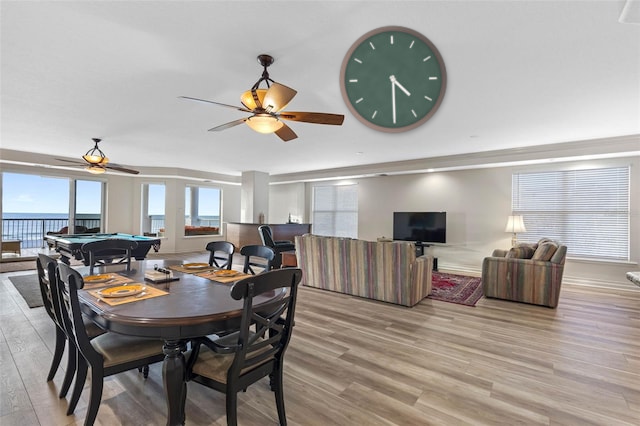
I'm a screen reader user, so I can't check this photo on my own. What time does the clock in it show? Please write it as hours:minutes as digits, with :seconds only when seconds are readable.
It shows 4:30
